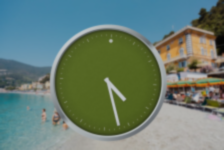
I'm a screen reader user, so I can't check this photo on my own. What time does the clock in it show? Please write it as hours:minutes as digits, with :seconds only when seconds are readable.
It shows 4:27
